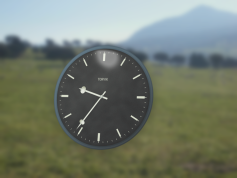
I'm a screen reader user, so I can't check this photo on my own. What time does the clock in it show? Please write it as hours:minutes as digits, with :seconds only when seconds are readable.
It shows 9:36
